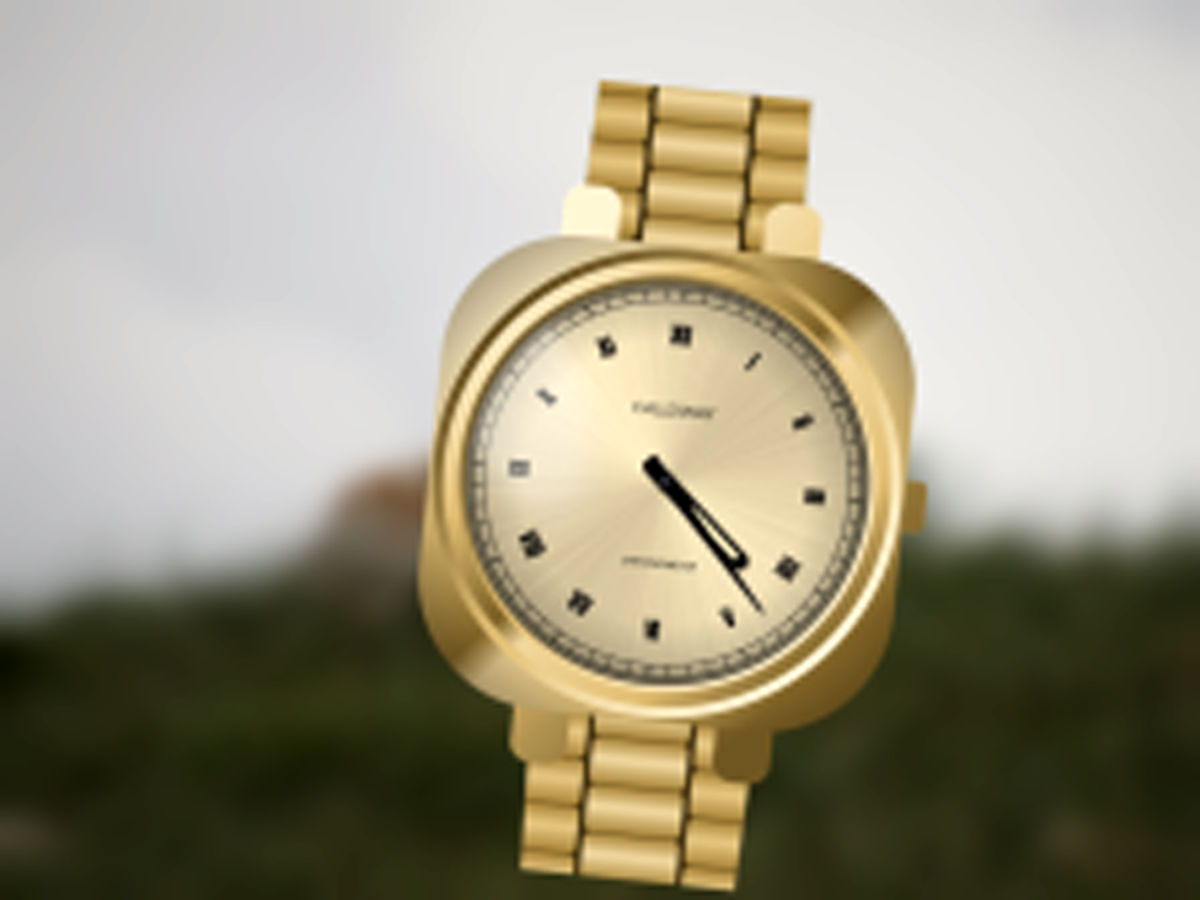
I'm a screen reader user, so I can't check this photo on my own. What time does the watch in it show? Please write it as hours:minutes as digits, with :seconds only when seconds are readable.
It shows 4:23
